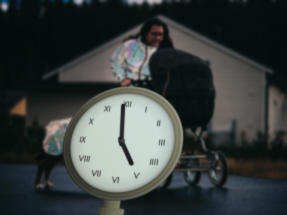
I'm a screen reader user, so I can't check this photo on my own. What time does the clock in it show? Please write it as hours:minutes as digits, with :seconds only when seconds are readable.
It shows 4:59
